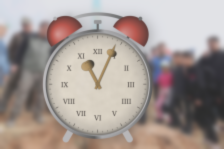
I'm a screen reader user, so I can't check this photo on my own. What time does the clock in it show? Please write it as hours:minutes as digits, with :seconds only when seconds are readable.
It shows 11:04
